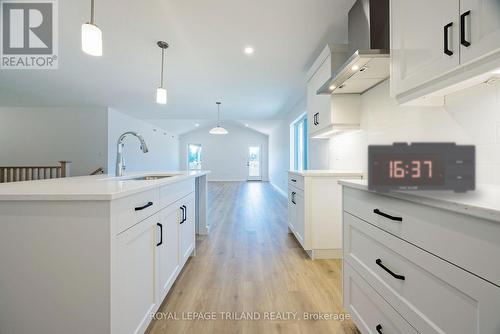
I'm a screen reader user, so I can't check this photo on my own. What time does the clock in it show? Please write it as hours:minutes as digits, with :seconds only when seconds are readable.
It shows 16:37
